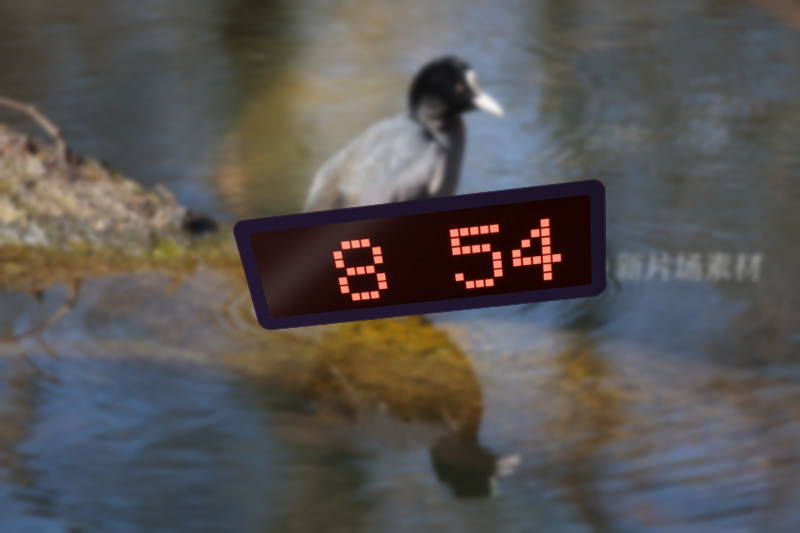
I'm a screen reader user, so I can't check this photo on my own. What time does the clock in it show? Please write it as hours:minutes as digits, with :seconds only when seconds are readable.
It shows 8:54
